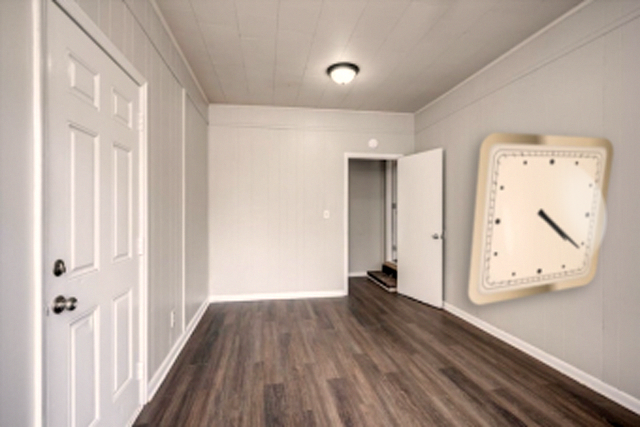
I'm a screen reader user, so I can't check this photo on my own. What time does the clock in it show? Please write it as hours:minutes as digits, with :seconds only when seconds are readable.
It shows 4:21
